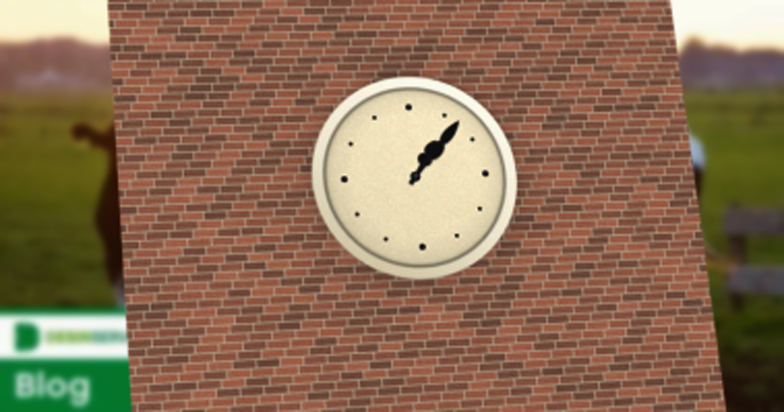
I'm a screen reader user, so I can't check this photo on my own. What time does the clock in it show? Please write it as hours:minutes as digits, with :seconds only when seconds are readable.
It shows 1:07
